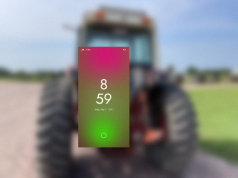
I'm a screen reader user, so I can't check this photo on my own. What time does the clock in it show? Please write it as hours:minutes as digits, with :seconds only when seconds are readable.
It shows 8:59
